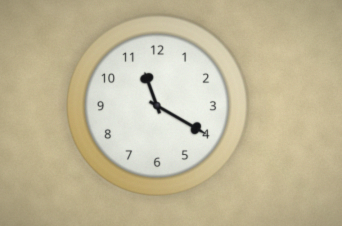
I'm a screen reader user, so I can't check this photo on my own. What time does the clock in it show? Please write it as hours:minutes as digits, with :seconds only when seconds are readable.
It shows 11:20
